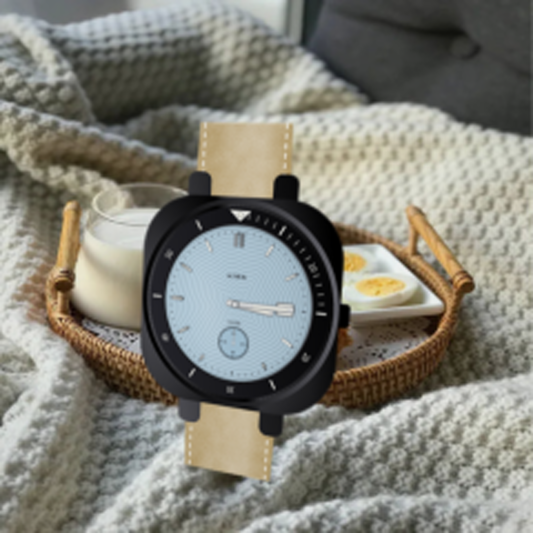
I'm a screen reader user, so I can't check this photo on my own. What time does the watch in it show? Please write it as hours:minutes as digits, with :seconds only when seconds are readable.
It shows 3:15
